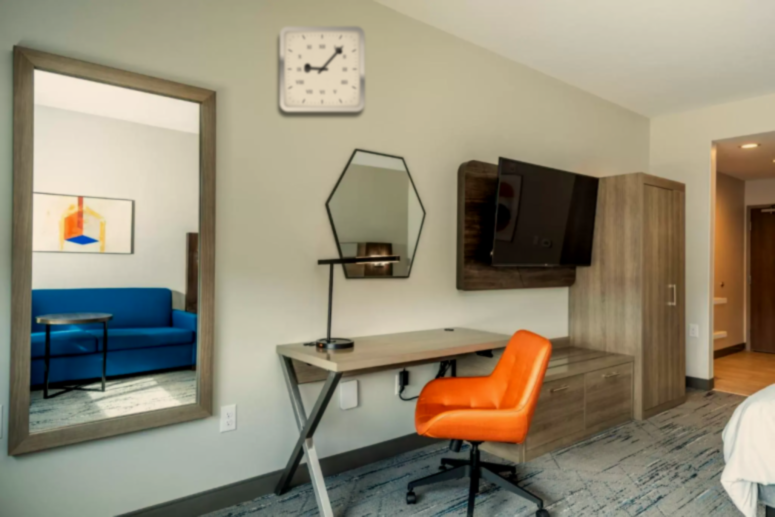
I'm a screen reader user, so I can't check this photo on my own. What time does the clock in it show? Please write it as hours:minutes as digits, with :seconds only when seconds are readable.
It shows 9:07
